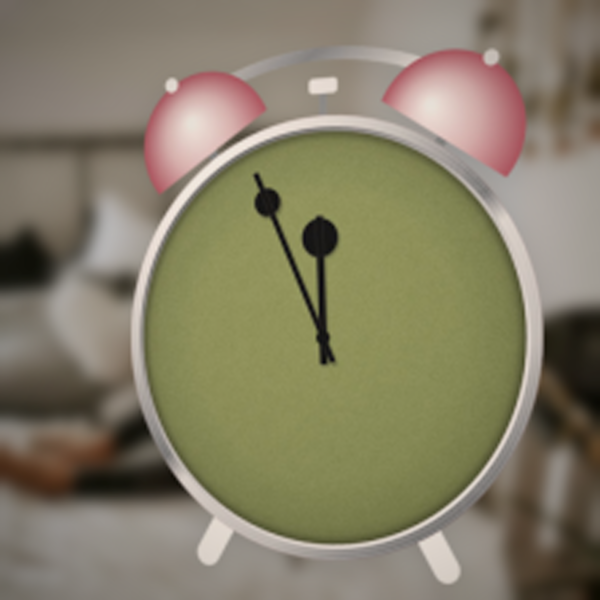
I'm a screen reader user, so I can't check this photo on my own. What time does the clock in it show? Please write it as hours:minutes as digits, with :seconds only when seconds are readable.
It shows 11:56
